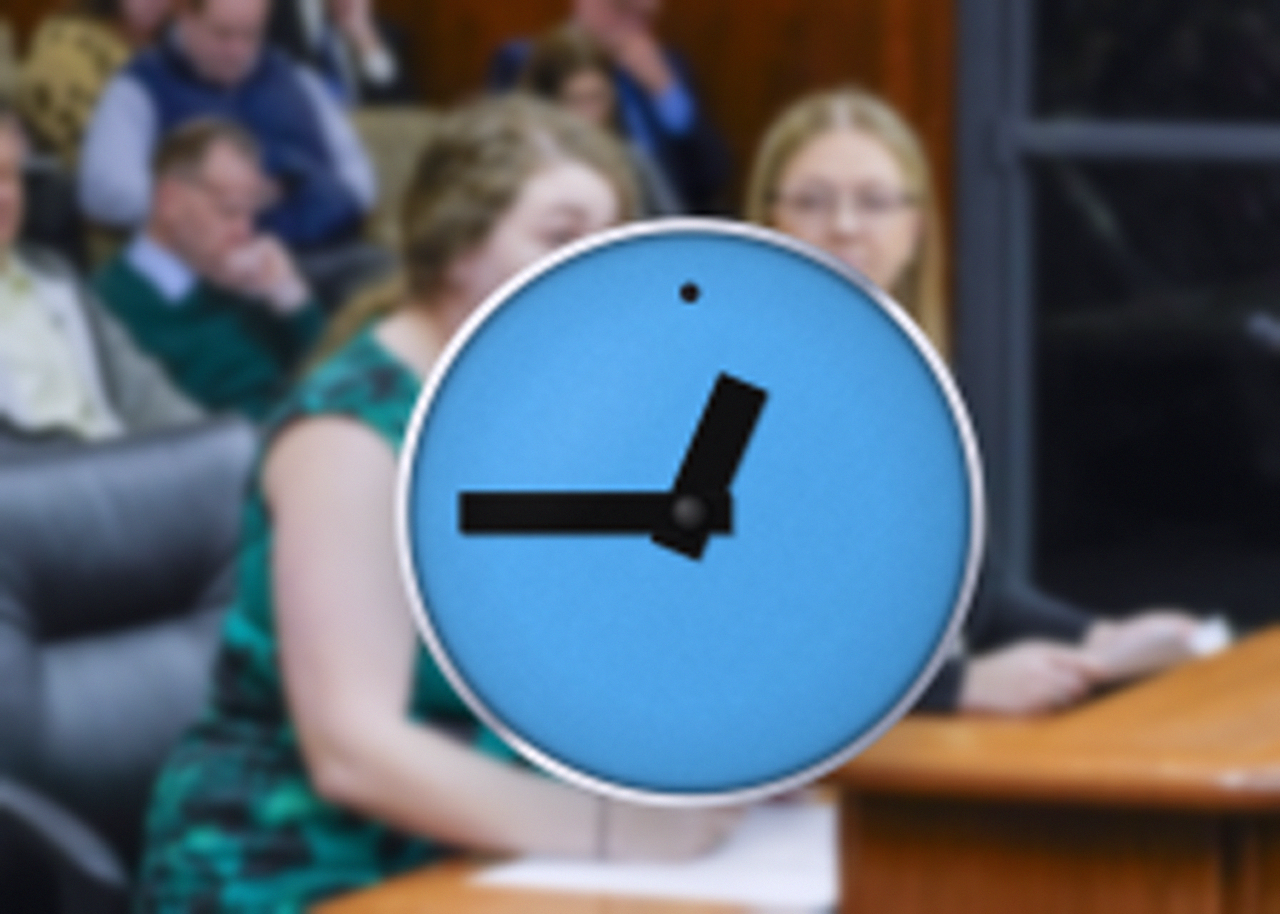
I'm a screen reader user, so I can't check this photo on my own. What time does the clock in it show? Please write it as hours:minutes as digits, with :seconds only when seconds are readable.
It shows 12:45
